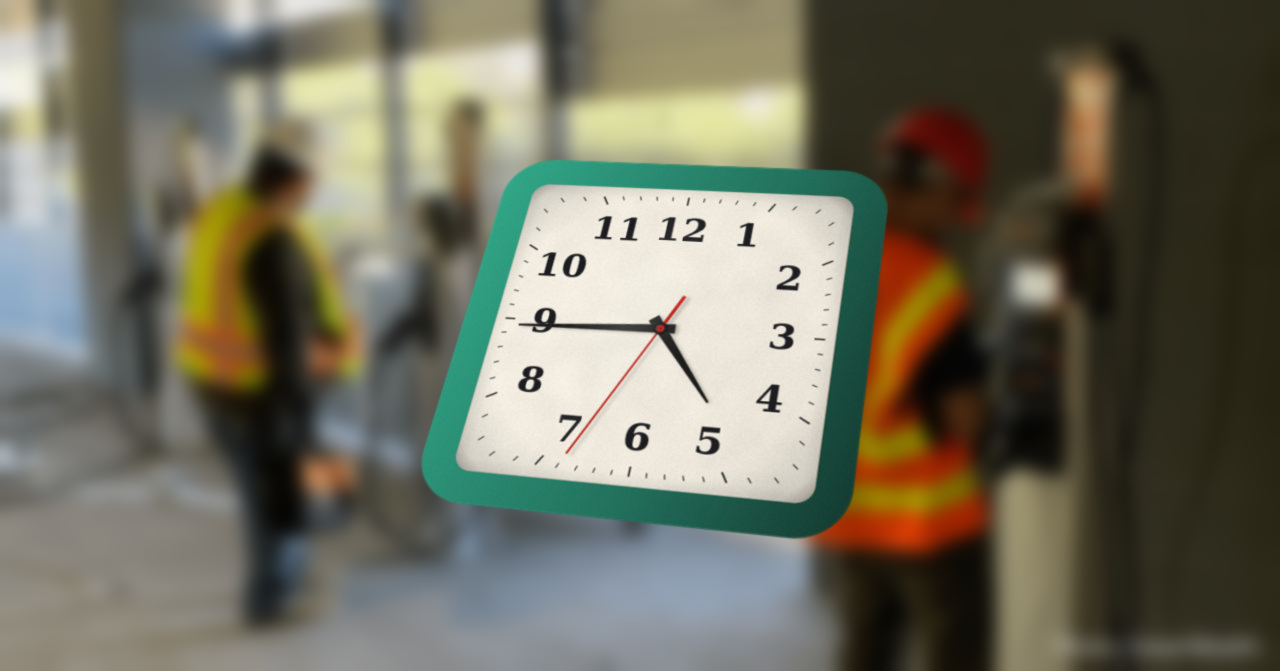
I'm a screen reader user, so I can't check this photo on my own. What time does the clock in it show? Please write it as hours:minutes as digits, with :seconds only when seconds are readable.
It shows 4:44:34
